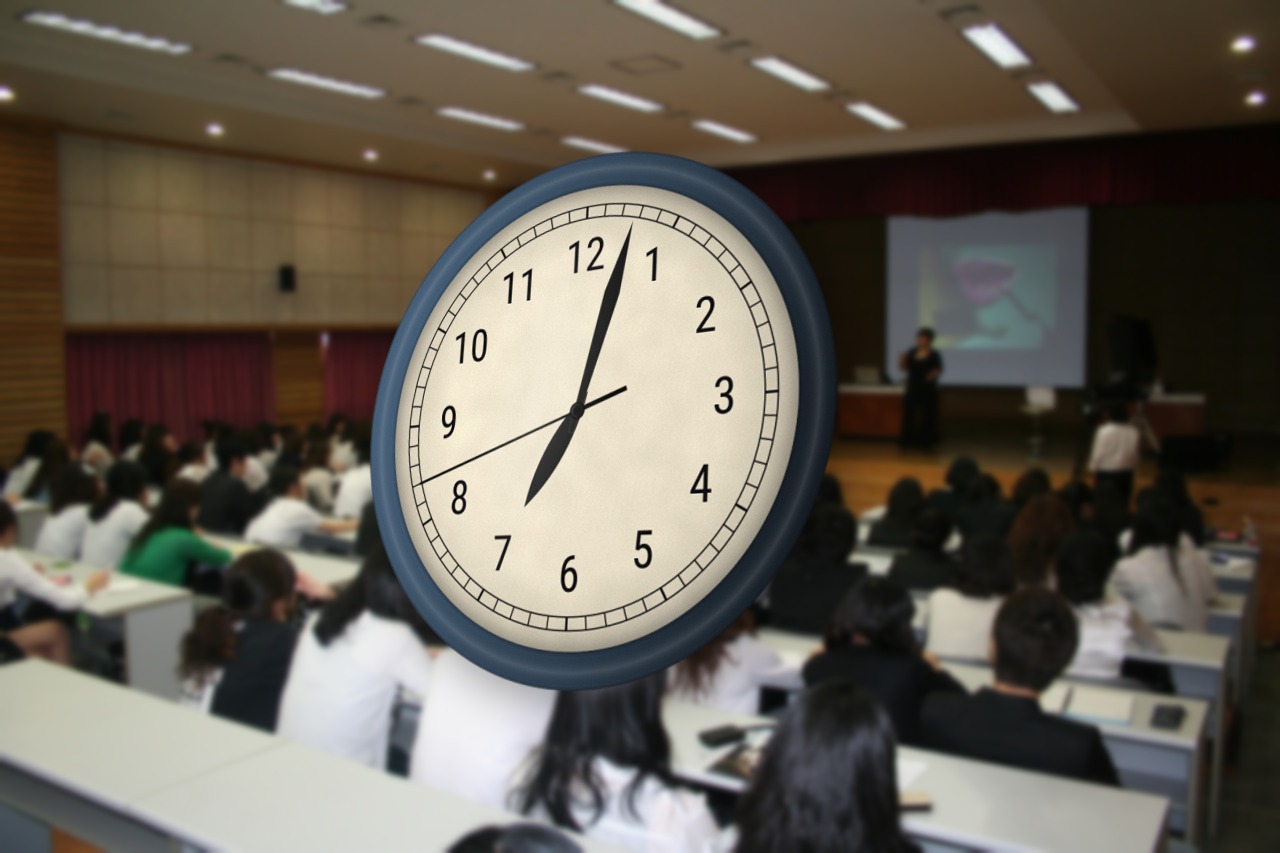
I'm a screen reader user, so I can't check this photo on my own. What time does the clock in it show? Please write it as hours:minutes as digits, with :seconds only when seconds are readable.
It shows 7:02:42
